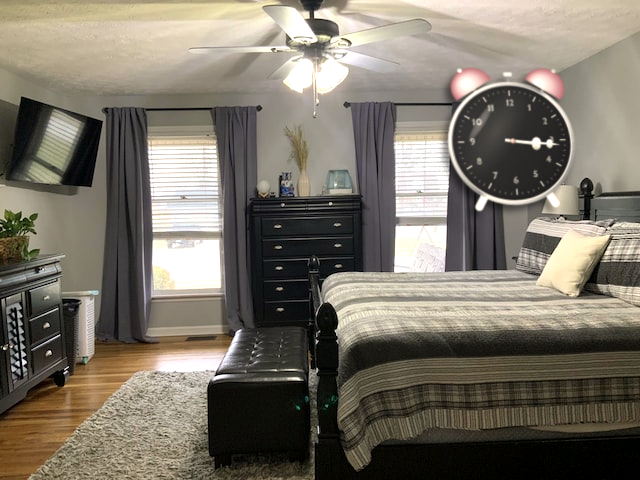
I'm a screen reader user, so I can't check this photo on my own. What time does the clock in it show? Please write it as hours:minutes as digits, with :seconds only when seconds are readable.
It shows 3:16
